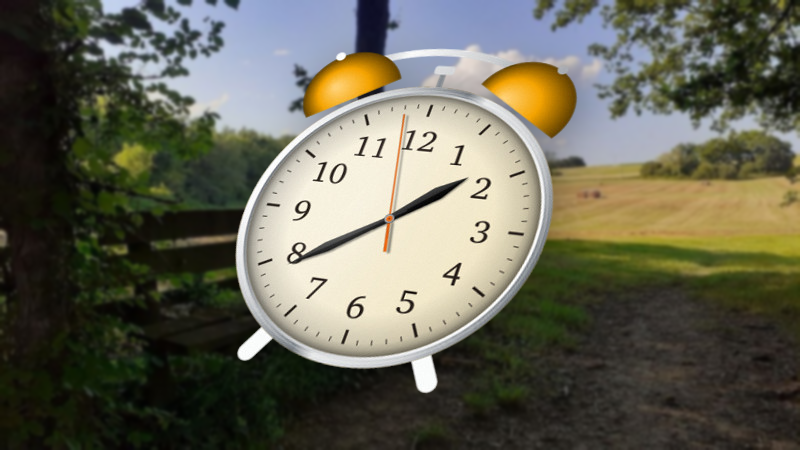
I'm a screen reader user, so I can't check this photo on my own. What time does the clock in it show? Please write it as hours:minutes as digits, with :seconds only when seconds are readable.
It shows 1:38:58
